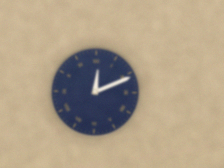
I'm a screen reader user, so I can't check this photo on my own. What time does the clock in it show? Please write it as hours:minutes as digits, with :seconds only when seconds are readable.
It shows 12:11
